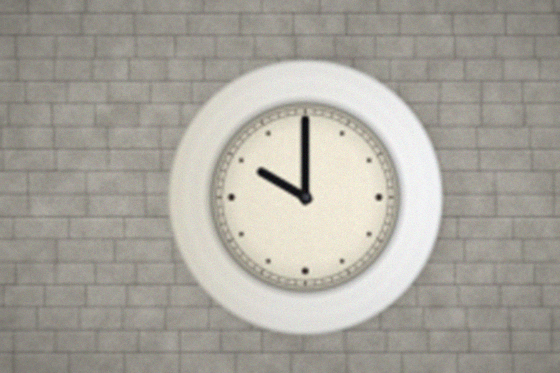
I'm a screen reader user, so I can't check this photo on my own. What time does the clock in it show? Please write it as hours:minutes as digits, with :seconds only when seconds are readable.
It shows 10:00
